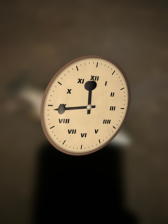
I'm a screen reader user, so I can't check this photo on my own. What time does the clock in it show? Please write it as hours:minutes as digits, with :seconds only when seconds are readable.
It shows 11:44
